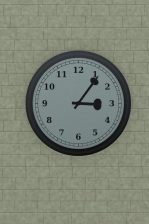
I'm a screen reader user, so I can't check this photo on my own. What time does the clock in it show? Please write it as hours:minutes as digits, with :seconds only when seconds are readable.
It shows 3:06
